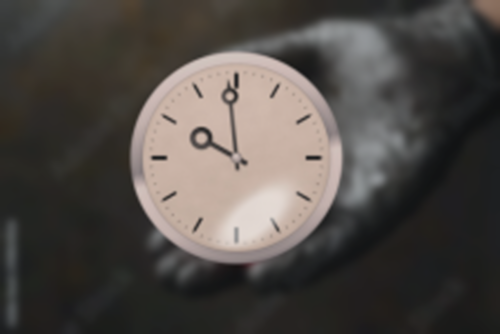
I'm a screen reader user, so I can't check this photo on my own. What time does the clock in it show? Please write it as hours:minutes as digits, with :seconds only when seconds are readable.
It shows 9:59
